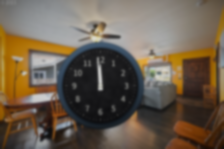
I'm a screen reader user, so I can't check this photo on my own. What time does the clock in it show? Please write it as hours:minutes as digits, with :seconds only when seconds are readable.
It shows 11:59
